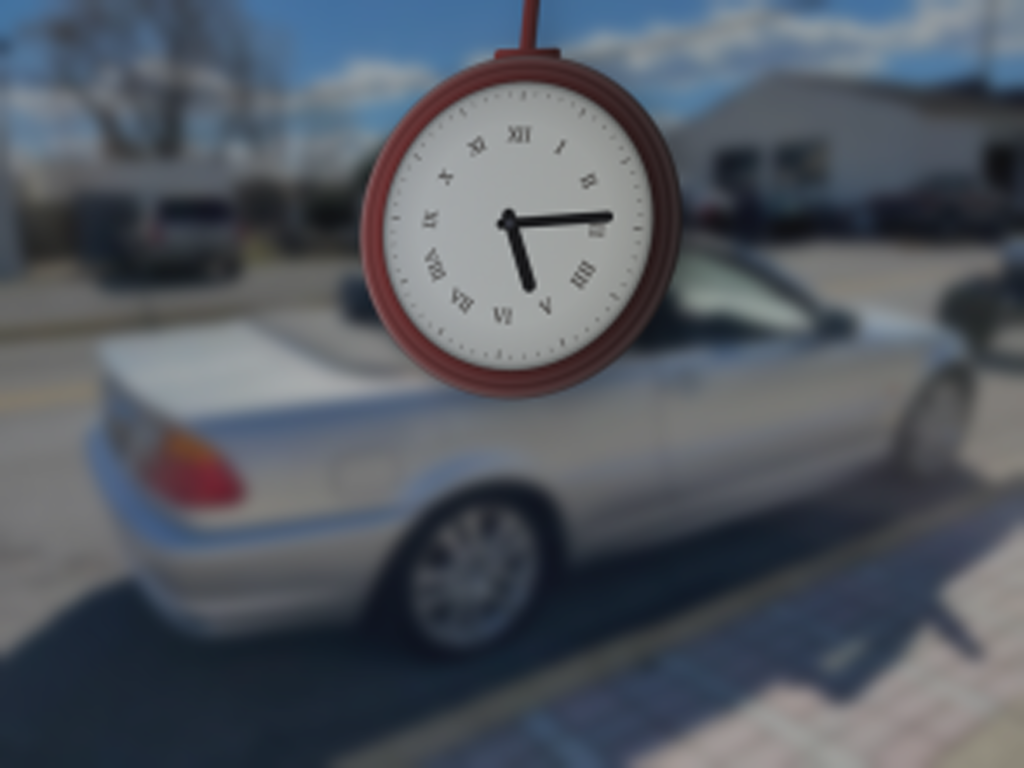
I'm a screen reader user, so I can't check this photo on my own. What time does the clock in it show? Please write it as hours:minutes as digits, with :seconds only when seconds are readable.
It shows 5:14
